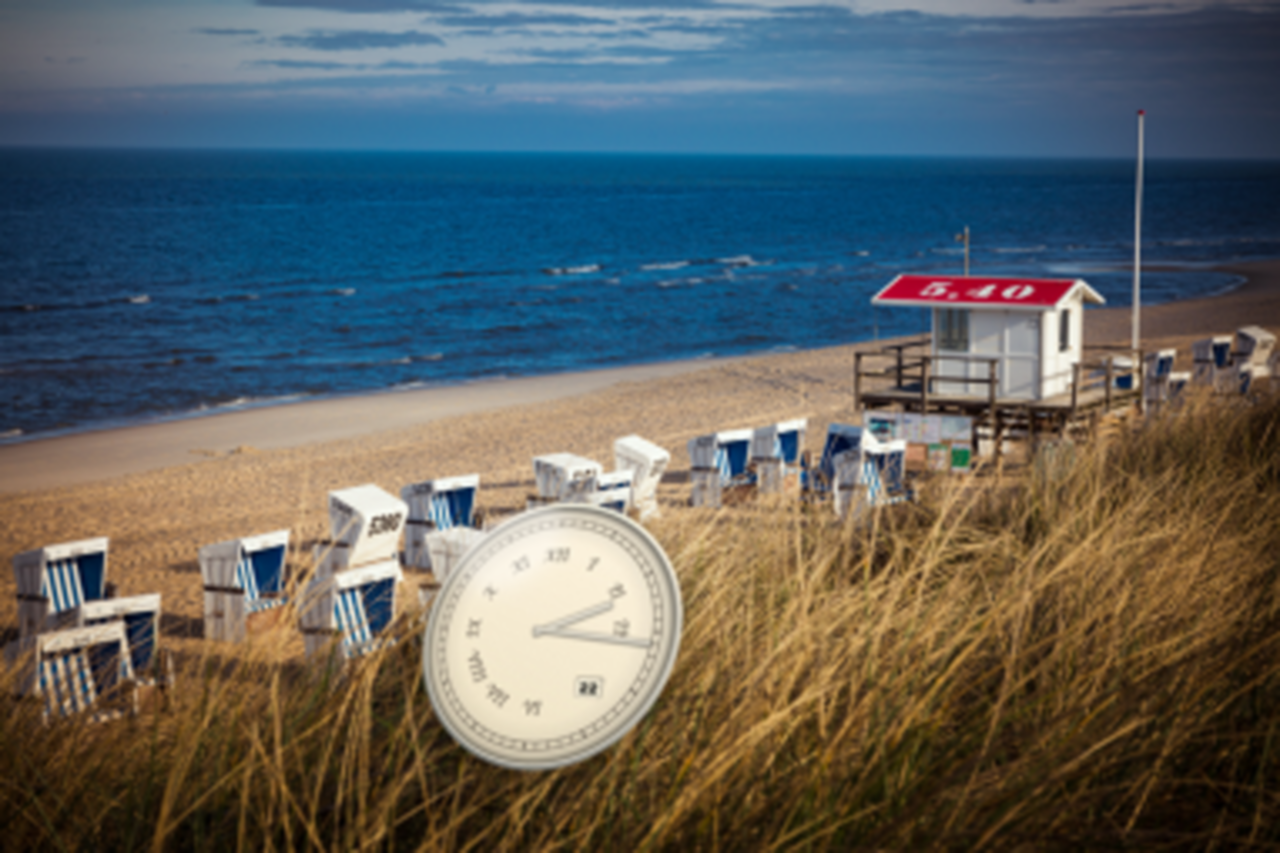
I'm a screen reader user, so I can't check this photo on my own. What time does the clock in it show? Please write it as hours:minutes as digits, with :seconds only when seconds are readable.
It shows 2:16
